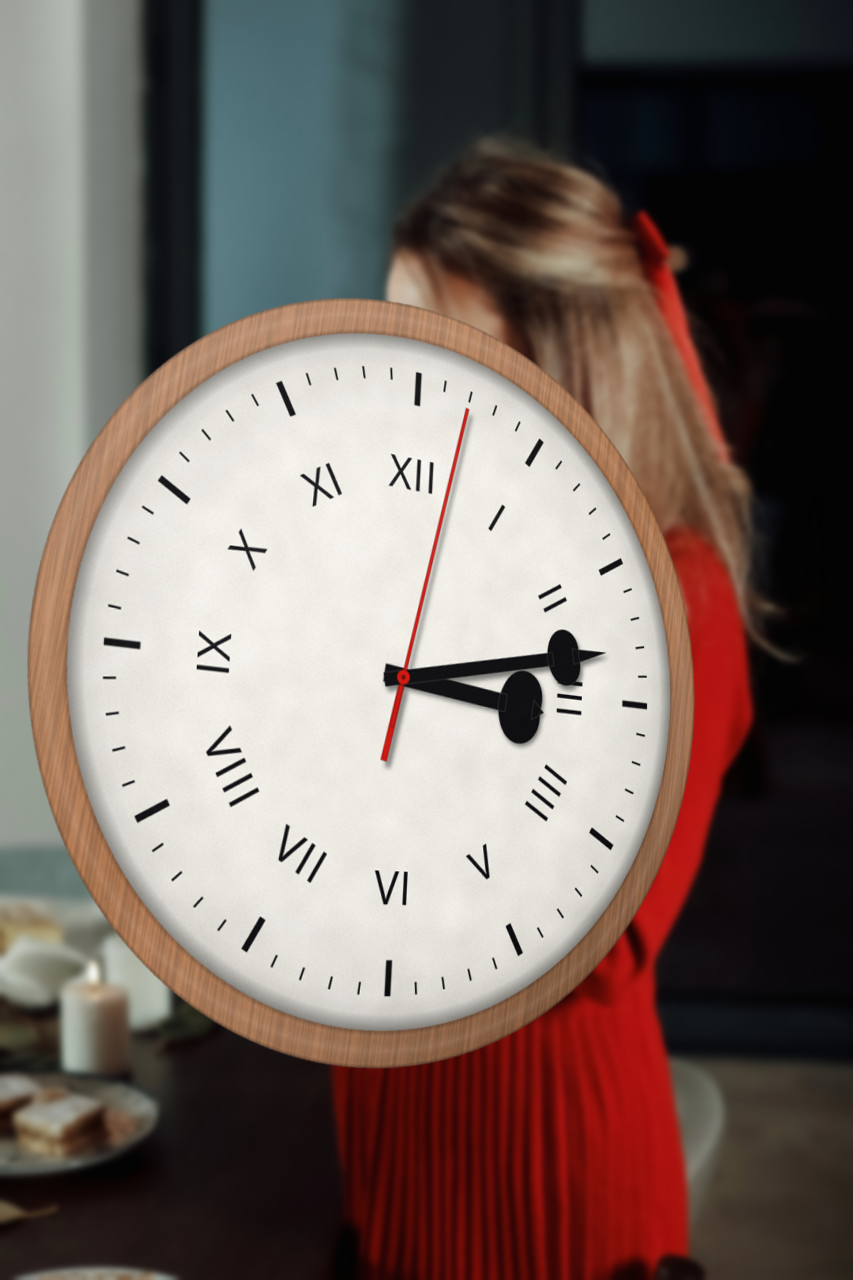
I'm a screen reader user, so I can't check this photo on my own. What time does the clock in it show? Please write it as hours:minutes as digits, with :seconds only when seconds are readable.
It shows 3:13:02
